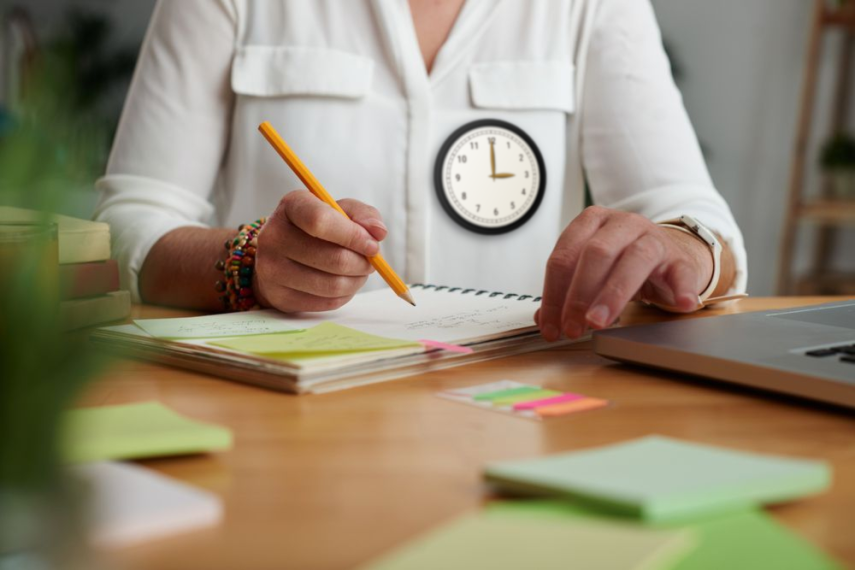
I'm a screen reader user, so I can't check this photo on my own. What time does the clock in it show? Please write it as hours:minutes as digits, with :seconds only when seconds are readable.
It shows 3:00
